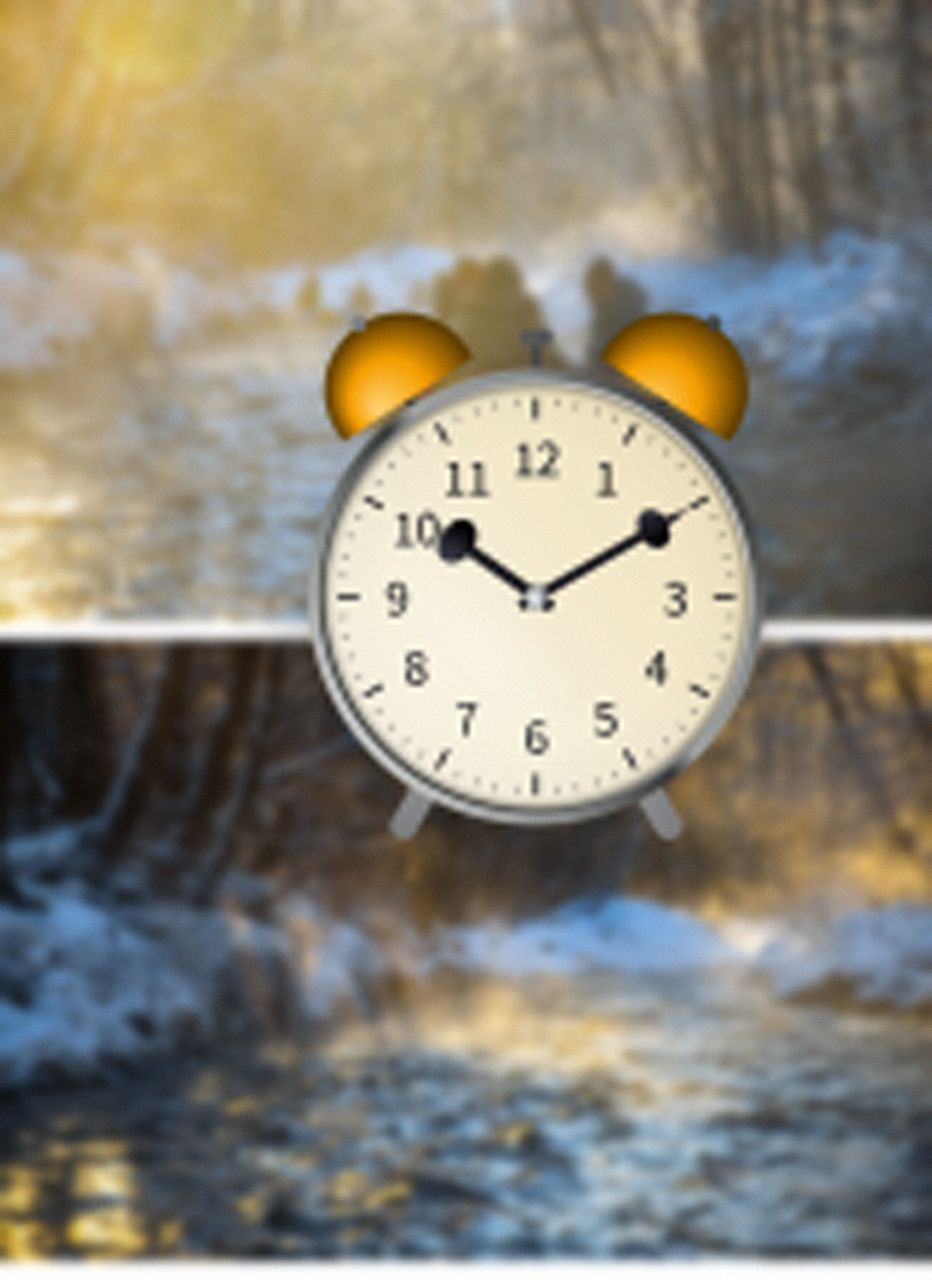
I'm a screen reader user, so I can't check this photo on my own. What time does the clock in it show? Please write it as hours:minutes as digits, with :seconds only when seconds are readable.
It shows 10:10
